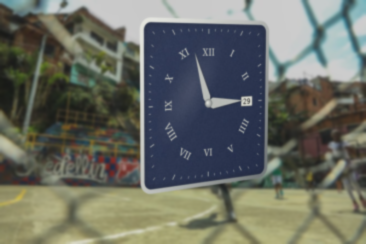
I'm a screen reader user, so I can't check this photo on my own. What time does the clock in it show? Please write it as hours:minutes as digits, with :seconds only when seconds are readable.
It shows 2:57
